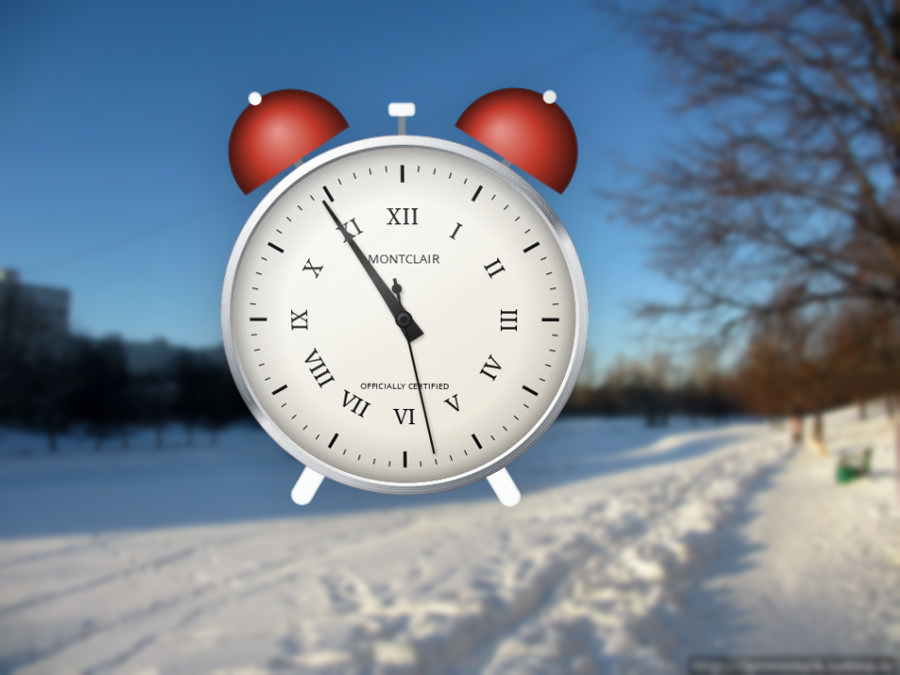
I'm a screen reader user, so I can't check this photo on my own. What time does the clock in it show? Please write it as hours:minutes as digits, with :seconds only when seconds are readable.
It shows 10:54:28
